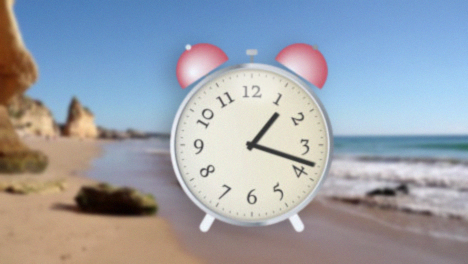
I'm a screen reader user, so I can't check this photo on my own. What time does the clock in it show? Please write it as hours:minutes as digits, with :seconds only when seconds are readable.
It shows 1:18
